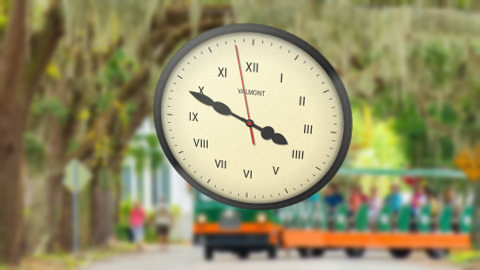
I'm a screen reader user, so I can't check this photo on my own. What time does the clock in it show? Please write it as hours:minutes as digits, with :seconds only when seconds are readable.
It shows 3:48:58
